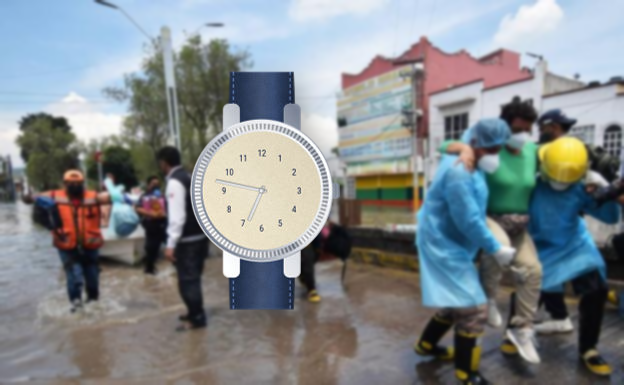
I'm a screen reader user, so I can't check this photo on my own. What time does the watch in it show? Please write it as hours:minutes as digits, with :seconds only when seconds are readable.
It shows 6:47
